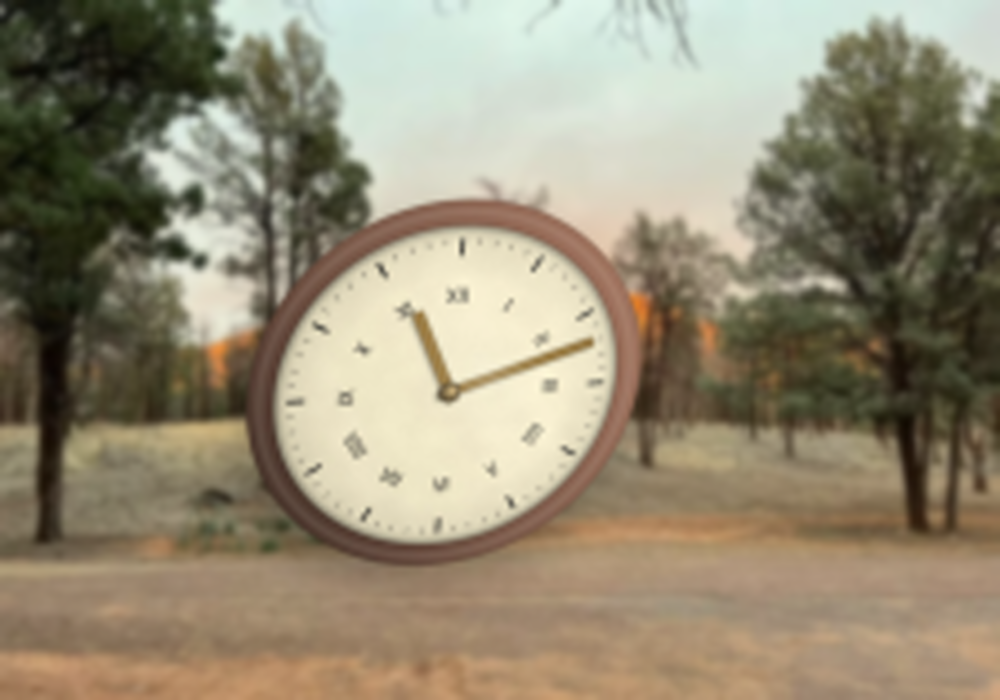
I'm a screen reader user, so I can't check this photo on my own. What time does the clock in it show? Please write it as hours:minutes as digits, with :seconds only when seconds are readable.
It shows 11:12
